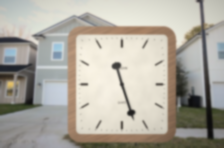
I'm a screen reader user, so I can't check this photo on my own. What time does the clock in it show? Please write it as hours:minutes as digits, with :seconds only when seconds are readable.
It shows 11:27
